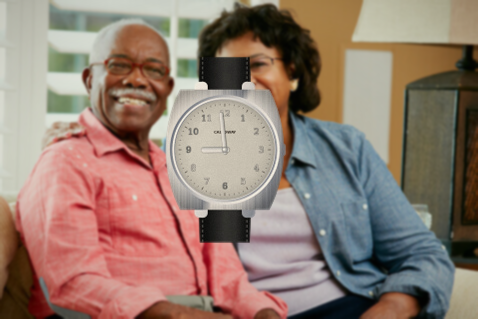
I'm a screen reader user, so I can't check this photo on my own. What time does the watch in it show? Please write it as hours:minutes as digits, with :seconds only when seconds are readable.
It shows 8:59
